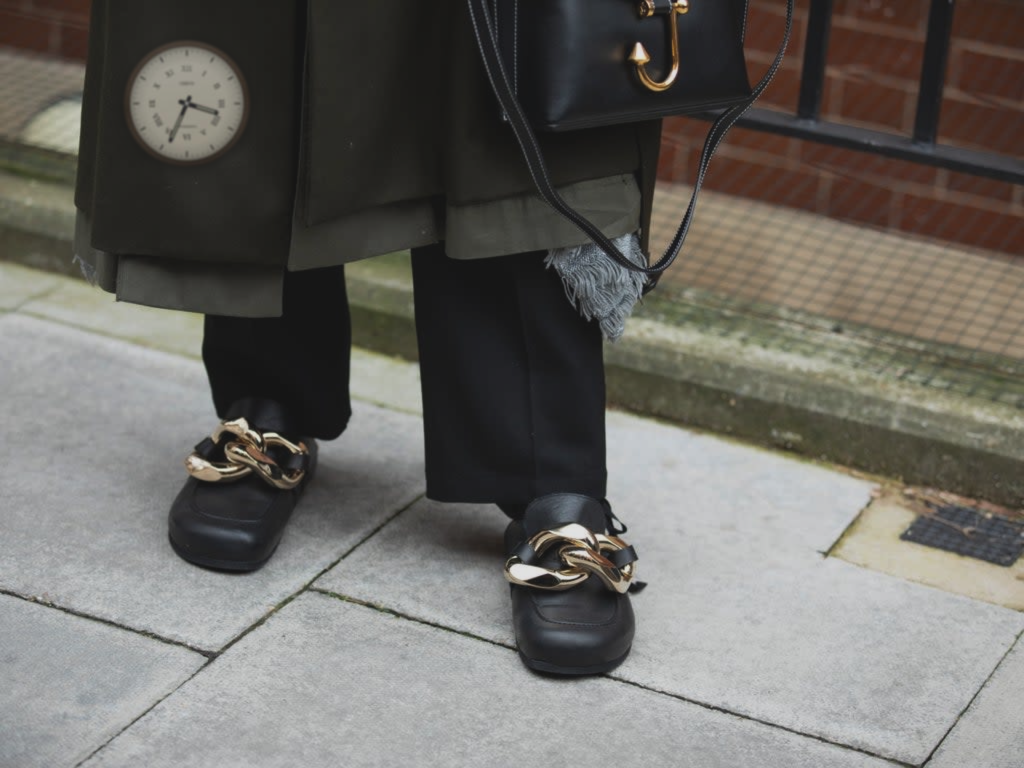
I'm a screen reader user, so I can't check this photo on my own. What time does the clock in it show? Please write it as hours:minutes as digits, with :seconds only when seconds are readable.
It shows 3:34
